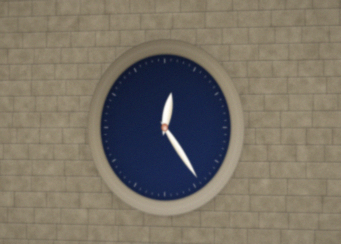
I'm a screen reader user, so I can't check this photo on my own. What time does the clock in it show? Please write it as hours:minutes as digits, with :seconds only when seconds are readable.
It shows 12:24
